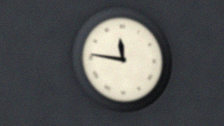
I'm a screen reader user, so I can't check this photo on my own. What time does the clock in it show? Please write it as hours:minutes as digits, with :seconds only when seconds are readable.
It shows 11:46
